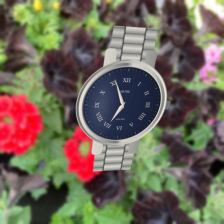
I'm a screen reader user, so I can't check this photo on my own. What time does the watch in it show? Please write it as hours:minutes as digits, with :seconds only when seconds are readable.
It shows 6:56
